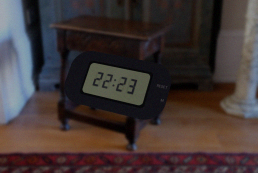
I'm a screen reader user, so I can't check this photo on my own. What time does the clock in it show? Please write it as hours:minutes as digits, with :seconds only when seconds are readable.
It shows 22:23
